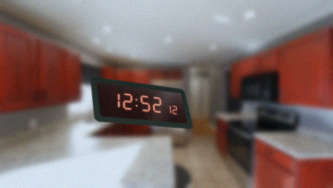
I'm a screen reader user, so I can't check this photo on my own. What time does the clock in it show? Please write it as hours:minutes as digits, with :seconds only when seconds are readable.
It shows 12:52:12
